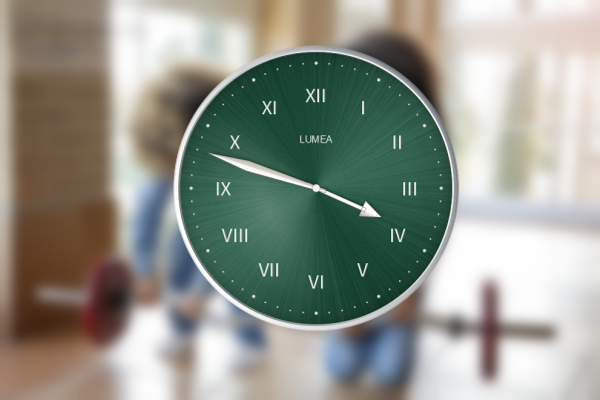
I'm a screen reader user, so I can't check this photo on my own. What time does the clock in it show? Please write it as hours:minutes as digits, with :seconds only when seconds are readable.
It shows 3:48
